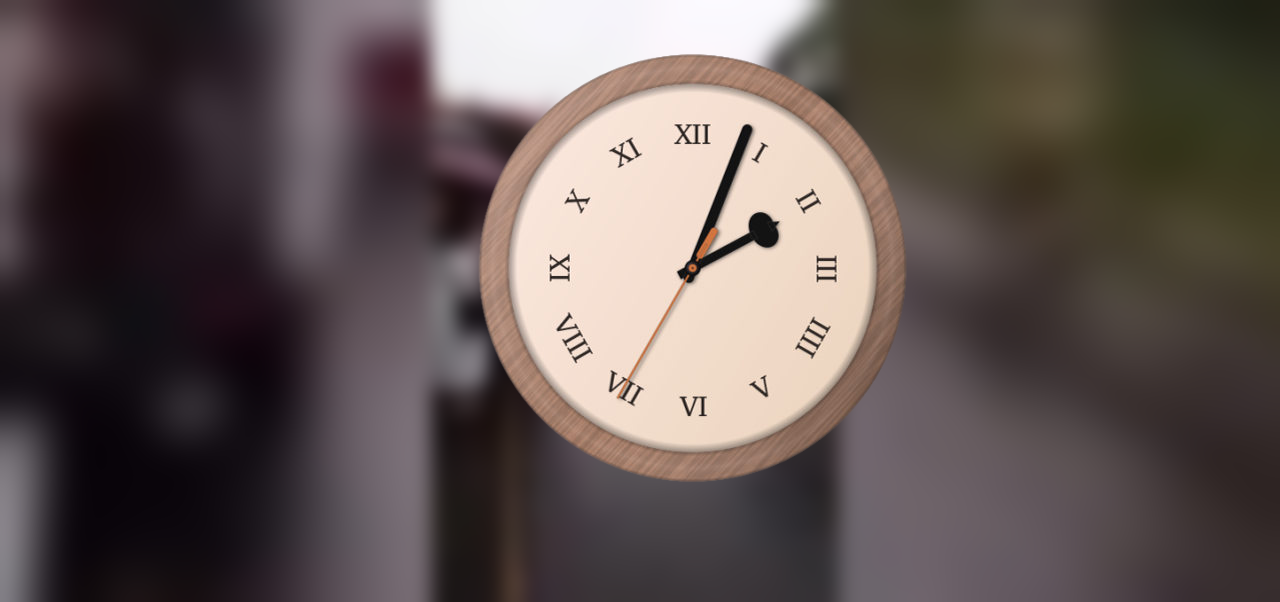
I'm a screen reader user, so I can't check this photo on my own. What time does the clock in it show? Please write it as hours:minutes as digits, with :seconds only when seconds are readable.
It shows 2:03:35
